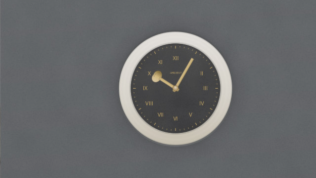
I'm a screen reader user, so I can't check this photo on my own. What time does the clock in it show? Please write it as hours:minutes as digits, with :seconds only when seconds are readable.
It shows 10:05
